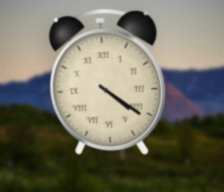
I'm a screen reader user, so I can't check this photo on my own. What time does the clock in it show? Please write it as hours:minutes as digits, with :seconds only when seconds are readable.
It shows 4:21
